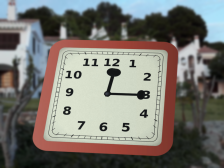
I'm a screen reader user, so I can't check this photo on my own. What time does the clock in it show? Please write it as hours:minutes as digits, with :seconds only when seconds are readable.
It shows 12:15
